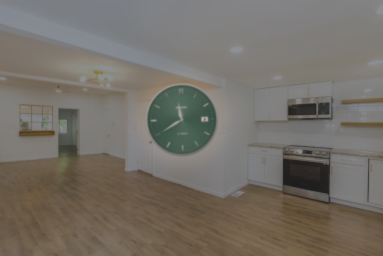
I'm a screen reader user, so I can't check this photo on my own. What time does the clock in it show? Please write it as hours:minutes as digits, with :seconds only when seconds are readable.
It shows 11:40
